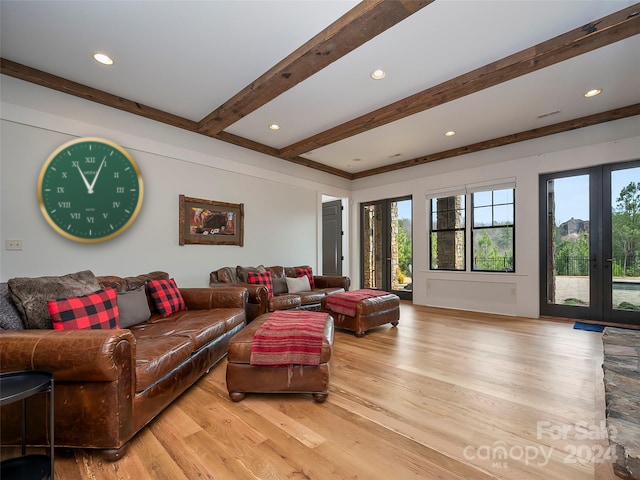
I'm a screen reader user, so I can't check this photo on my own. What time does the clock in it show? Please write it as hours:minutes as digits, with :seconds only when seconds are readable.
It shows 11:04
